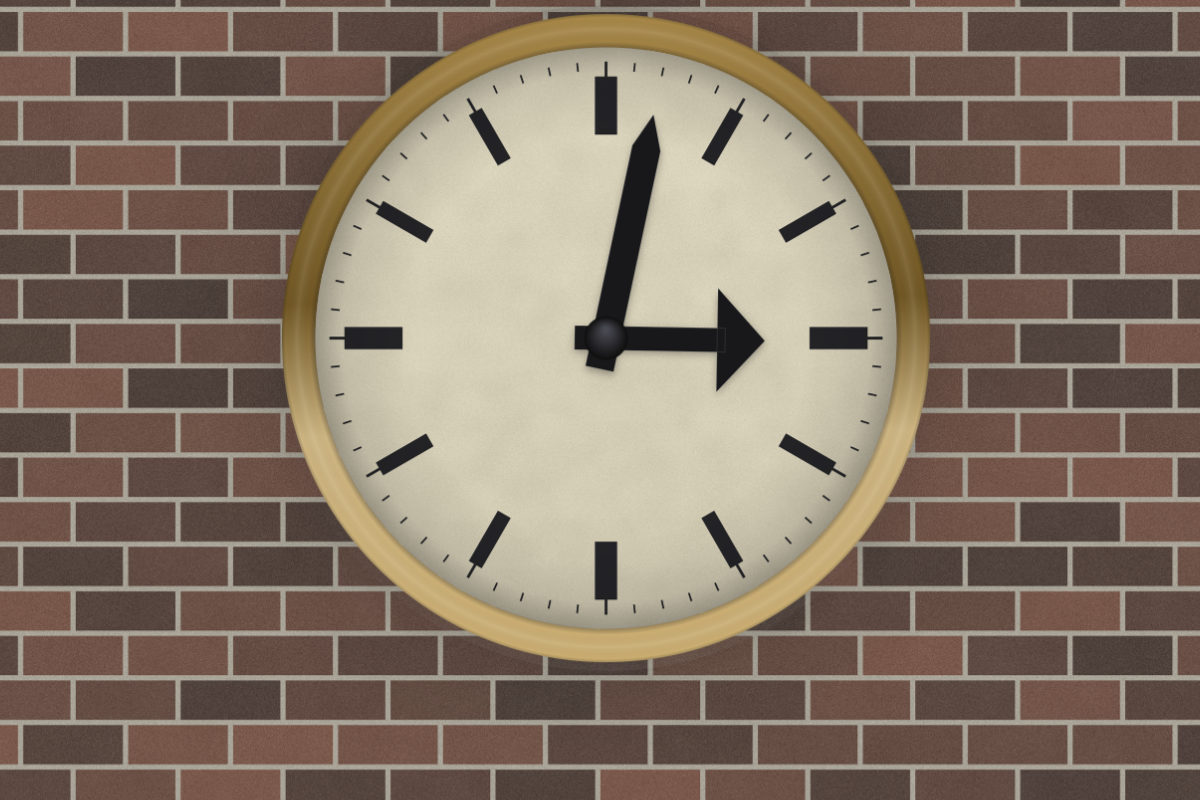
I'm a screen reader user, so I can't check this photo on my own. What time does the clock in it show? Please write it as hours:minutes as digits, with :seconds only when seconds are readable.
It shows 3:02
